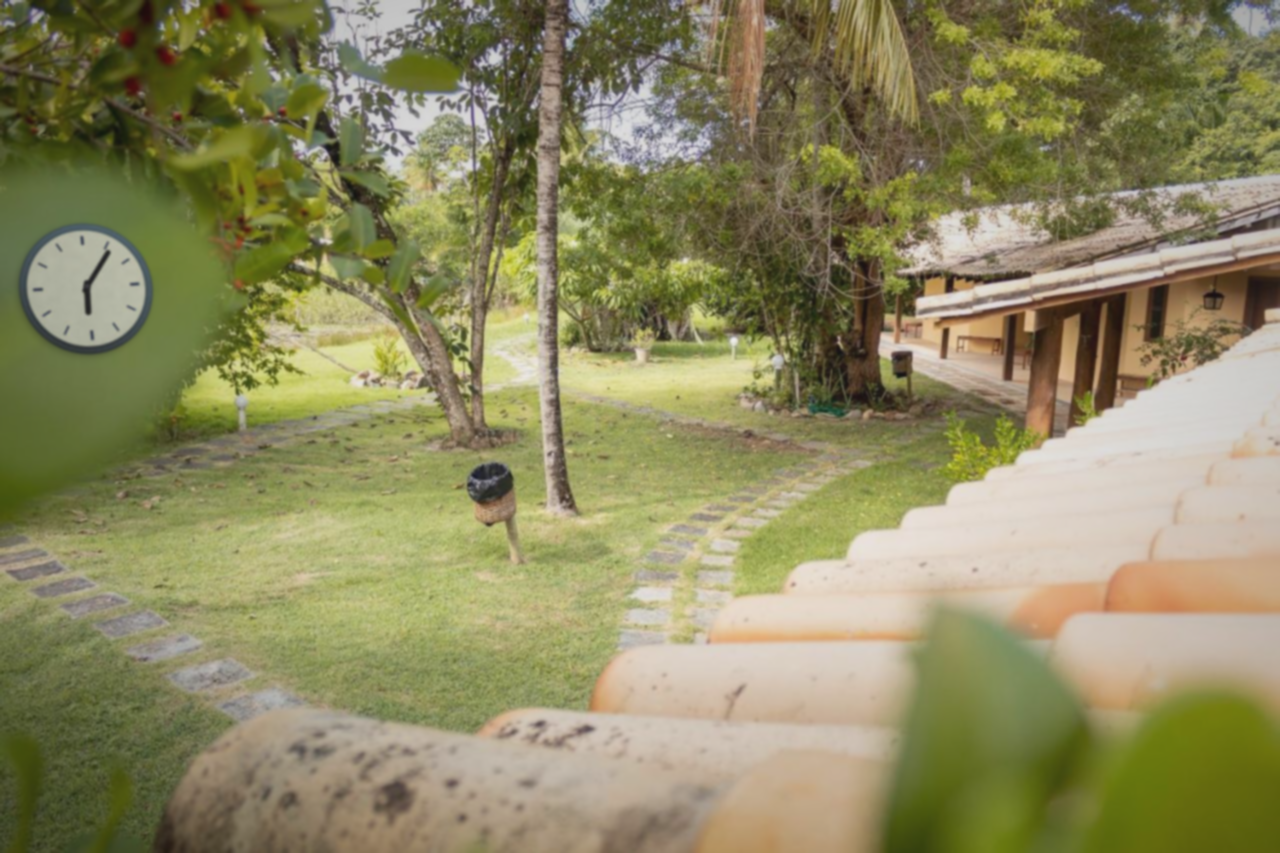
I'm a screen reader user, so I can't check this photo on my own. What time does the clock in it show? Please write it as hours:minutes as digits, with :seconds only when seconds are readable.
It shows 6:06
